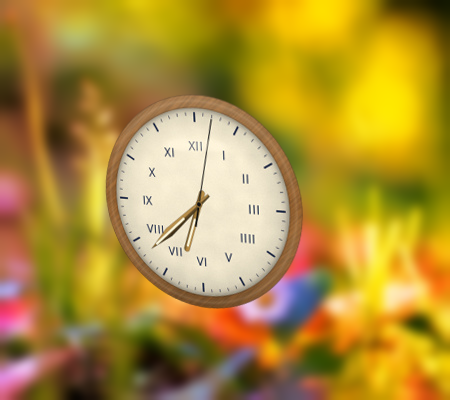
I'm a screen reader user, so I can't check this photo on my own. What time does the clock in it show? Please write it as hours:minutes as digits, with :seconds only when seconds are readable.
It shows 6:38:02
